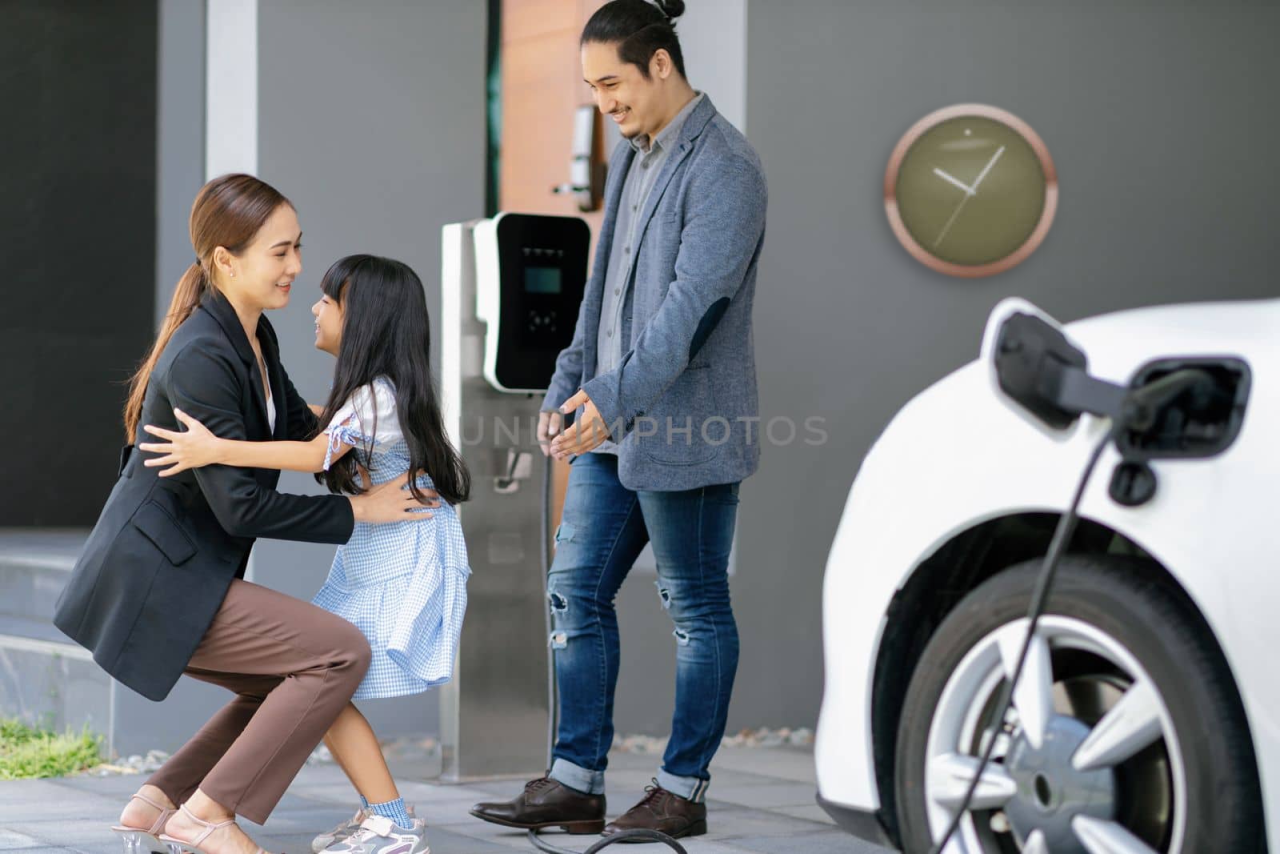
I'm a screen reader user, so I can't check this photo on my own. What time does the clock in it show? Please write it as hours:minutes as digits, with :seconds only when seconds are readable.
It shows 10:06:36
